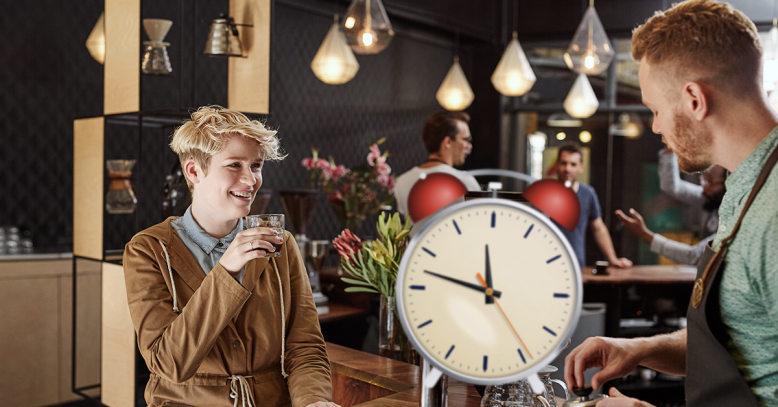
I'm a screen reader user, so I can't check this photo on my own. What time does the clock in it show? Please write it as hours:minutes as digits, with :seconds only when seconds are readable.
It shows 11:47:24
